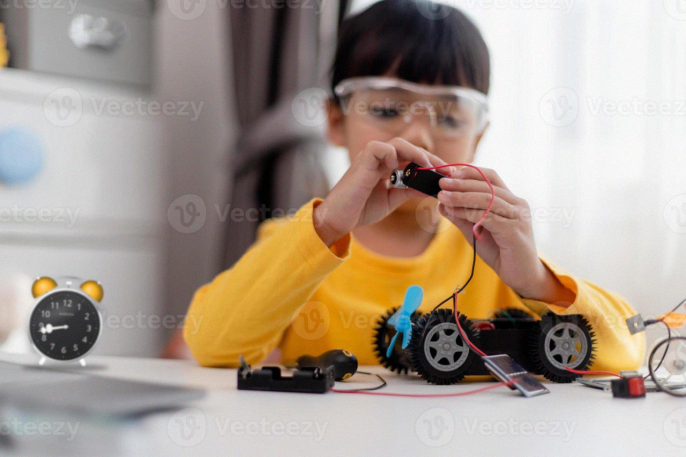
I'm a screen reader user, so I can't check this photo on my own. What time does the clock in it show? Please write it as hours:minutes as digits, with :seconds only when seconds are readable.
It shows 8:43
